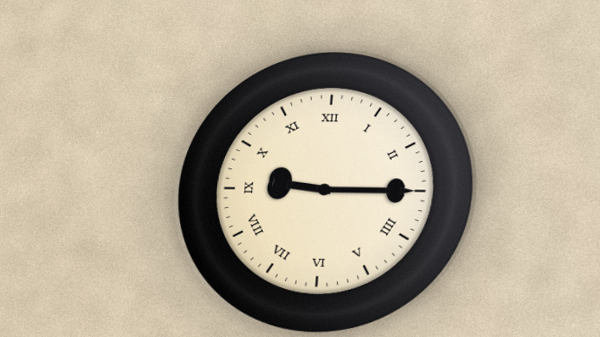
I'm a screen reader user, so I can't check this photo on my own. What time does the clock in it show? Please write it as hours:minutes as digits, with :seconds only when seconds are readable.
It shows 9:15
